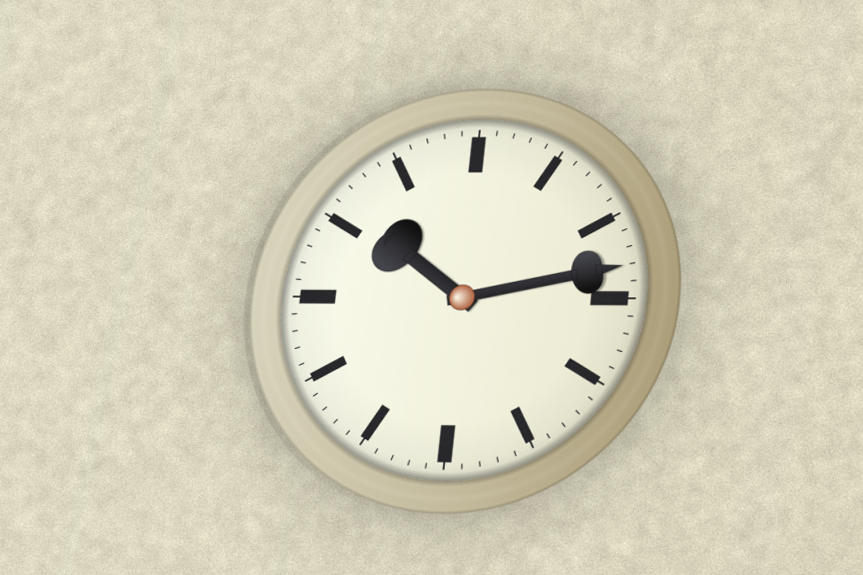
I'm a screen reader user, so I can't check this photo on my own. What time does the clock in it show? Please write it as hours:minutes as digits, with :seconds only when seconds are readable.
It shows 10:13
